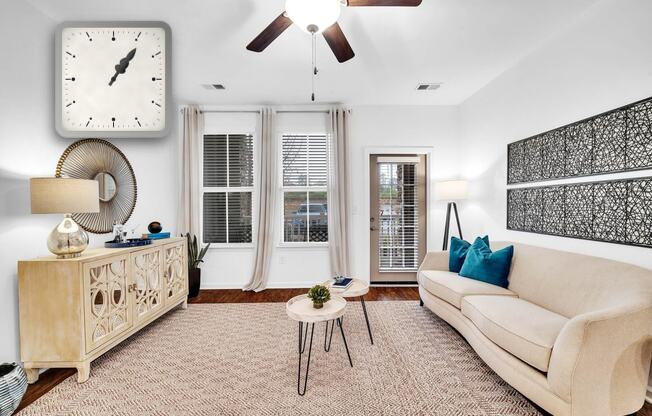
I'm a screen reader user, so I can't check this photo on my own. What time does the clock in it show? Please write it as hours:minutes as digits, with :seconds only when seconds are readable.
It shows 1:06
